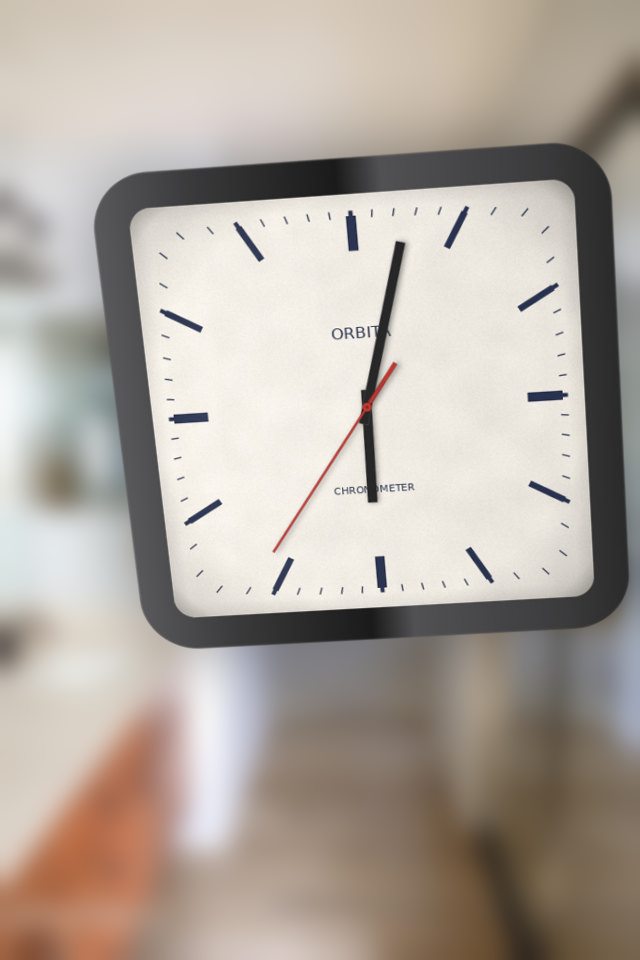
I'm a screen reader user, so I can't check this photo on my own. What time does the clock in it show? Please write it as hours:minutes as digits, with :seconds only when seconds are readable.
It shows 6:02:36
